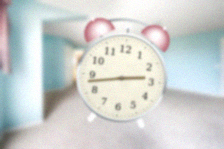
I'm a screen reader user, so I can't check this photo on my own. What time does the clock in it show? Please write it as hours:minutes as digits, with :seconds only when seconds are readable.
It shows 2:43
